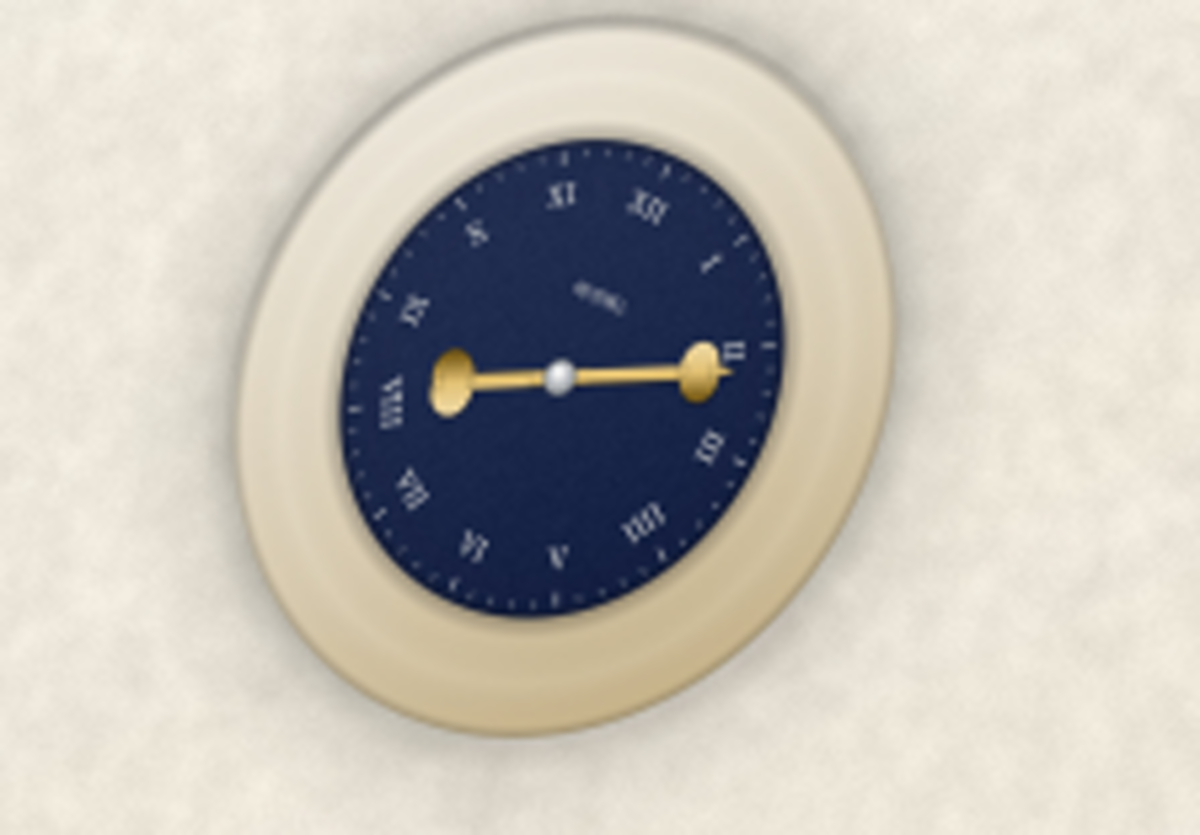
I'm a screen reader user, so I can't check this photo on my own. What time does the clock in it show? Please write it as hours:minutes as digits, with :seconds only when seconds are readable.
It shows 8:11
